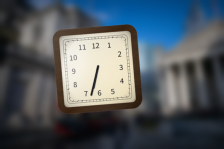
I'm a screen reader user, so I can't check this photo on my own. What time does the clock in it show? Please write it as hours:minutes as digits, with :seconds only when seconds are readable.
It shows 6:33
